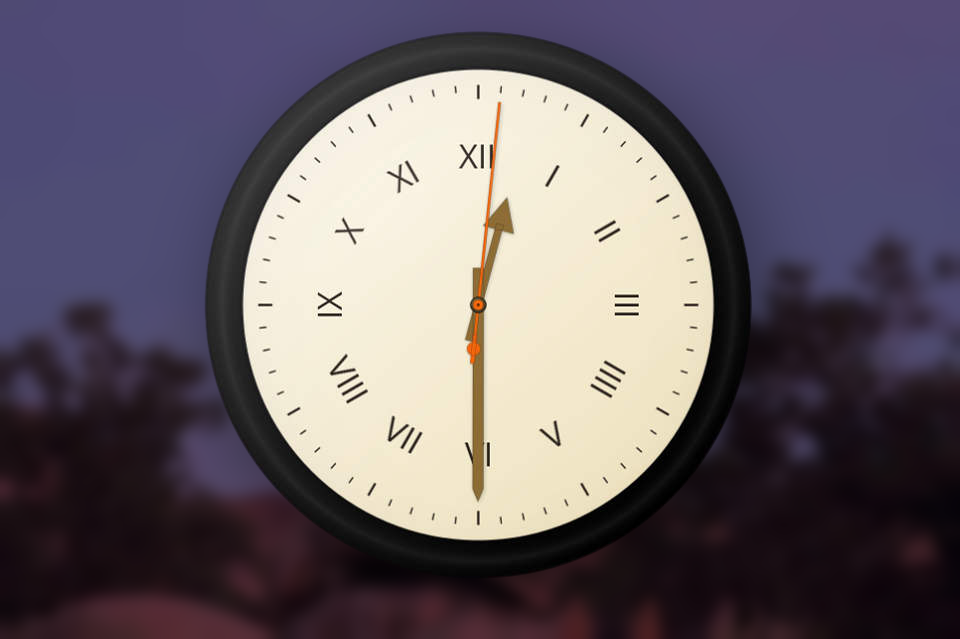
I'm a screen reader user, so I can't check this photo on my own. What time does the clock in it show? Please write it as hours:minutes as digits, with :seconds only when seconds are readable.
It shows 12:30:01
